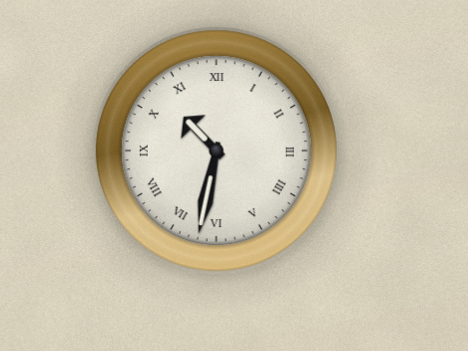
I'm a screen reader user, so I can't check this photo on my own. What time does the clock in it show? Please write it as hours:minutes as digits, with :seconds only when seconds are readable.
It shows 10:32
